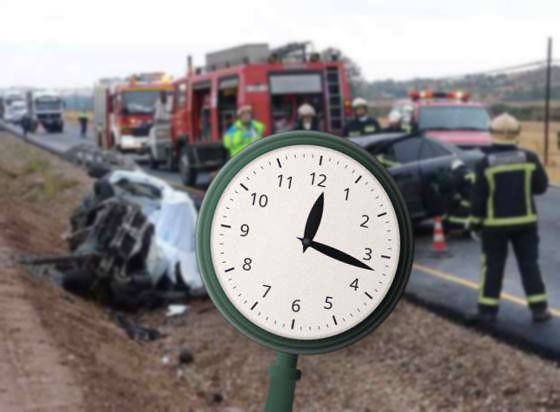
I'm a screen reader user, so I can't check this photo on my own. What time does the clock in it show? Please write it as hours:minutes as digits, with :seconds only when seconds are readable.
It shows 12:17
